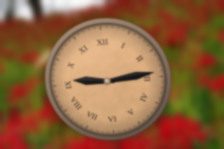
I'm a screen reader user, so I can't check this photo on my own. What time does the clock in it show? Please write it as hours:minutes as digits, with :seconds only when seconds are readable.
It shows 9:14
